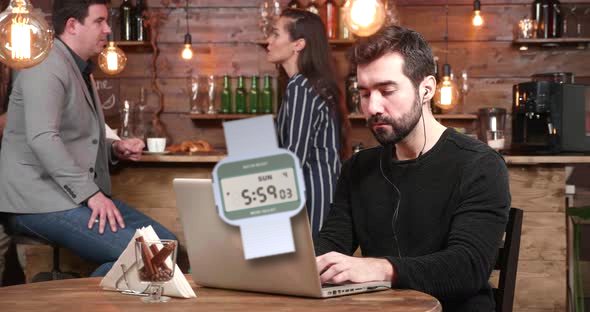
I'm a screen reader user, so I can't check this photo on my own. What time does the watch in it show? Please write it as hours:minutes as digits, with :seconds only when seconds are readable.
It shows 5:59:03
